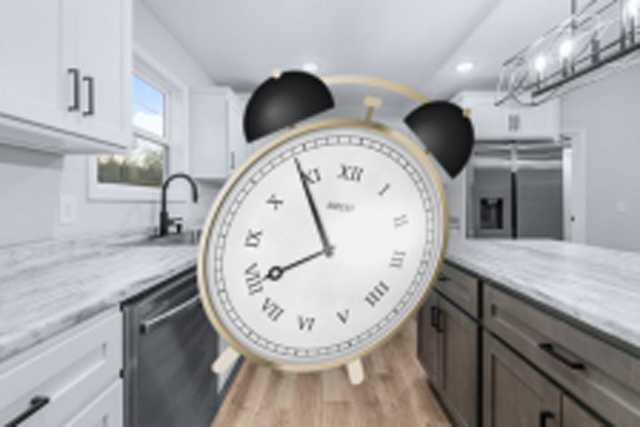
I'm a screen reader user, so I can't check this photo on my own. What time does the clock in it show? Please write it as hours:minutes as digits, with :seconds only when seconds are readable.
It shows 7:54
